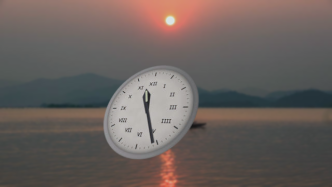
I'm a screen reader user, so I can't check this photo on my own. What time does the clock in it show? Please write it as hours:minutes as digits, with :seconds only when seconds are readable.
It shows 11:26
